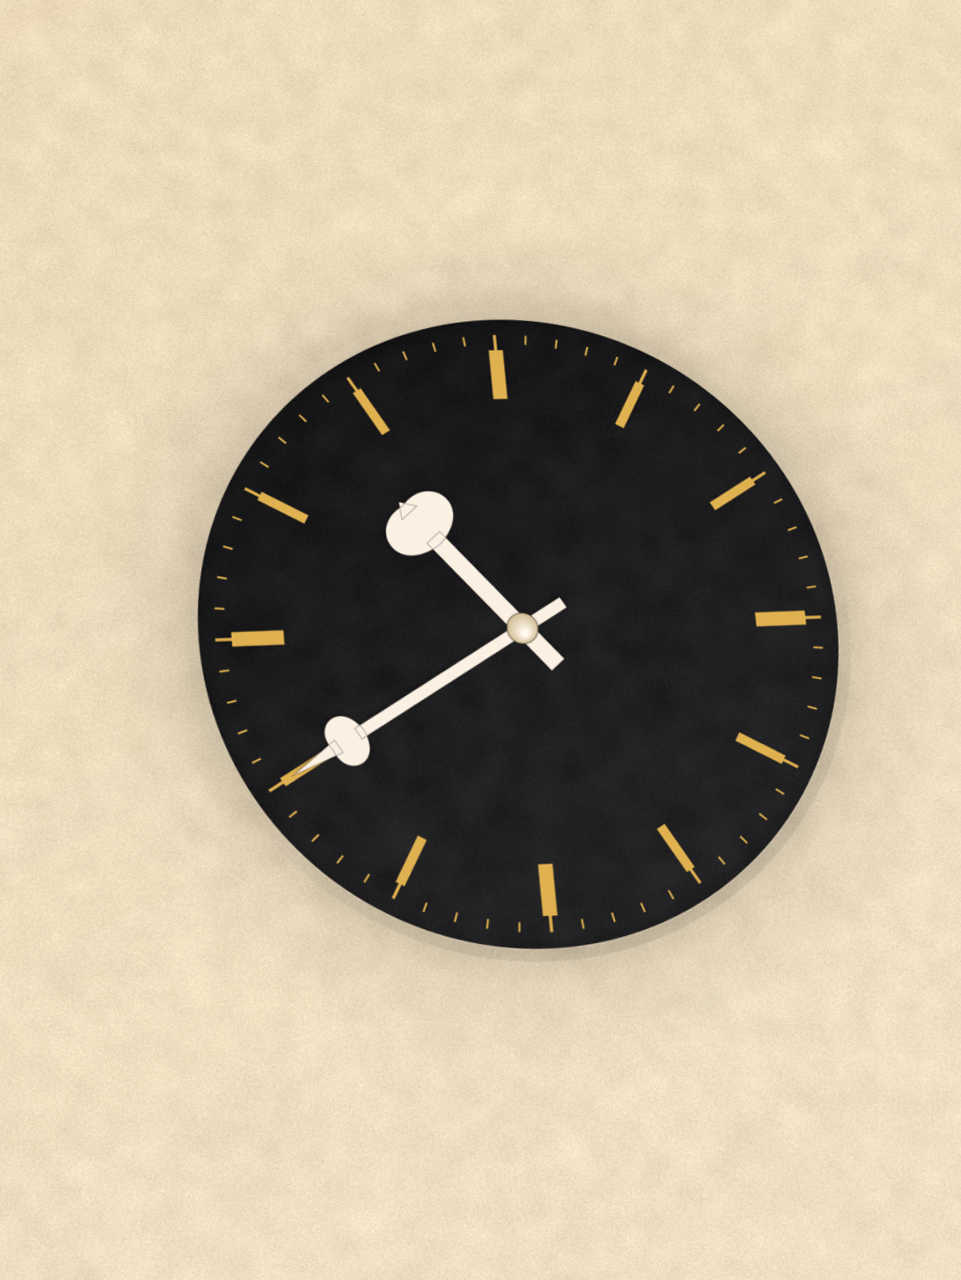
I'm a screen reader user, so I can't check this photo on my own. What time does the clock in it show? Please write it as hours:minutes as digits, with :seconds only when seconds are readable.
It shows 10:40
